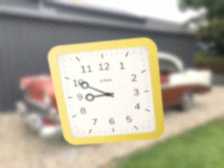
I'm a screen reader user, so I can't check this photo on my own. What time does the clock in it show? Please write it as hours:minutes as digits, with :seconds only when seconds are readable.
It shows 8:50
